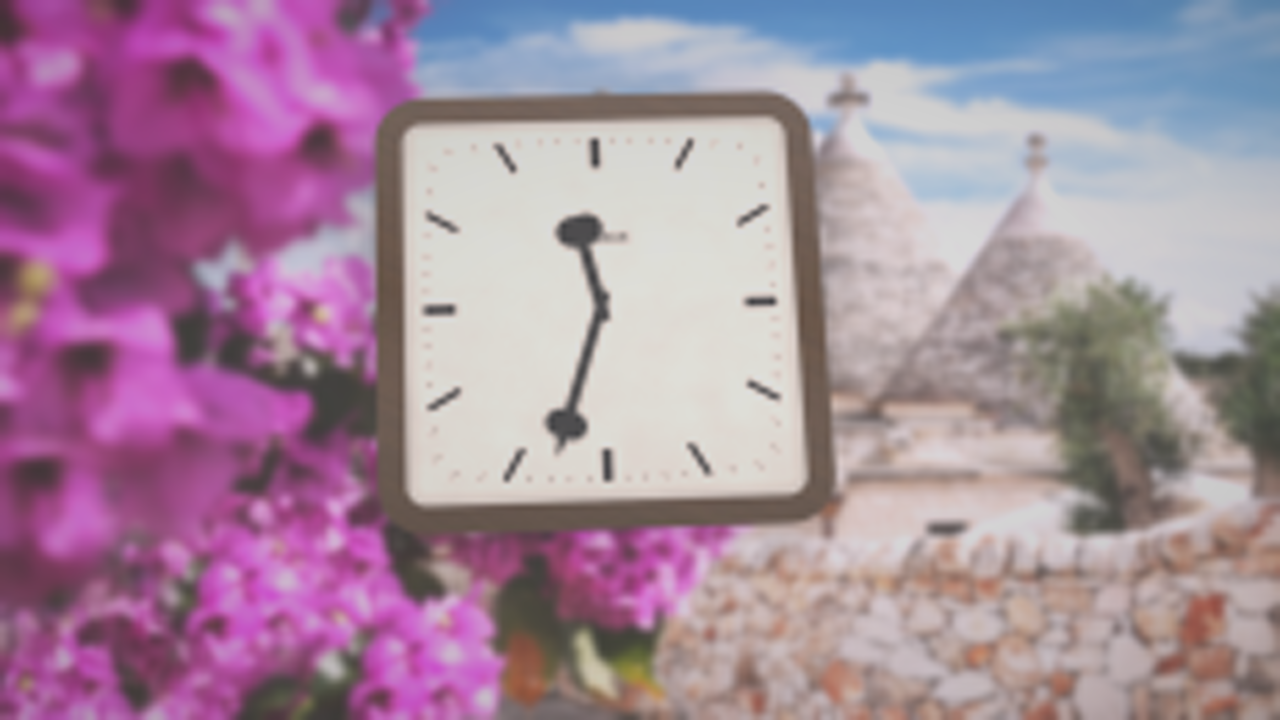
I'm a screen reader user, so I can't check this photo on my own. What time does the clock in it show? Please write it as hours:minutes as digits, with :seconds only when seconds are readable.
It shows 11:33
